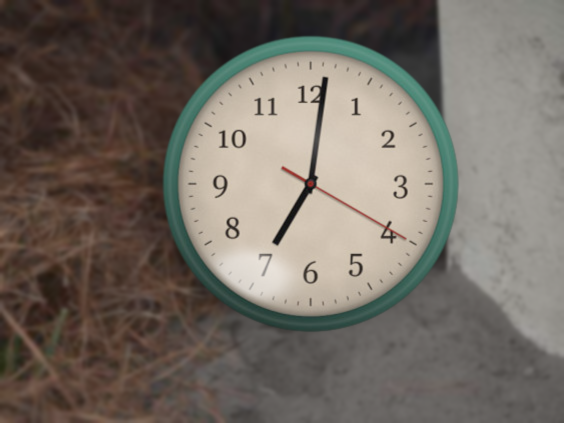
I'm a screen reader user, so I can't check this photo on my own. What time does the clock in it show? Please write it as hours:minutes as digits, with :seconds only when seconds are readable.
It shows 7:01:20
